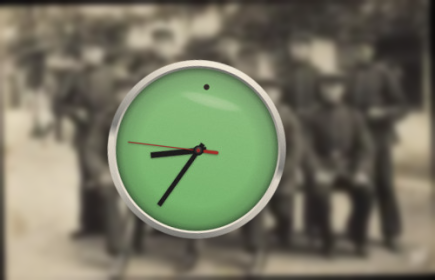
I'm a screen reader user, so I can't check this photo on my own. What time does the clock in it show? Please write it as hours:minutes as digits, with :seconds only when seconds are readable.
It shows 8:34:45
